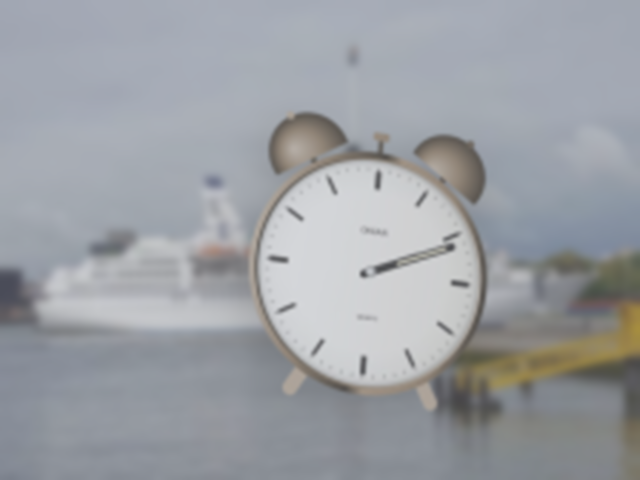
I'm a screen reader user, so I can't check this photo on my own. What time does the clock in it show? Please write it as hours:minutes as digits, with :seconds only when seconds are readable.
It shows 2:11
